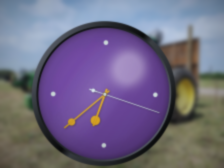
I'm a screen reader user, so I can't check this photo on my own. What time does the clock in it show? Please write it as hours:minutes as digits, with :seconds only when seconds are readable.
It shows 6:38:18
